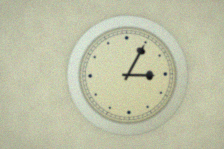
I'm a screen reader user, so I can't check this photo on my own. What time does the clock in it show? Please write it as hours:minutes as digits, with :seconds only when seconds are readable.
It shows 3:05
